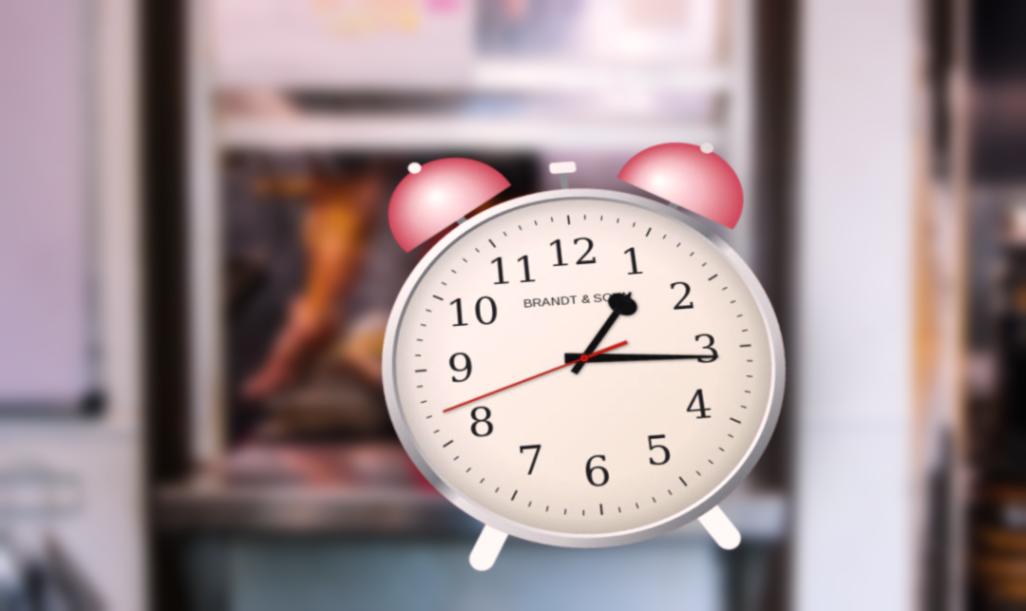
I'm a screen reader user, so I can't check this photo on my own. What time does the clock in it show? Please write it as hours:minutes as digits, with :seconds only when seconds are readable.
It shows 1:15:42
